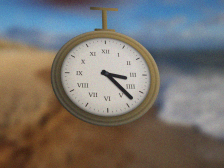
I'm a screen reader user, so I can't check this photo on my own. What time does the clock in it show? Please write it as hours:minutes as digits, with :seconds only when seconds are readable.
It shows 3:23
